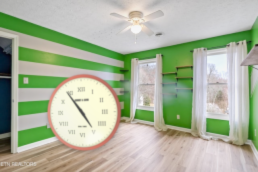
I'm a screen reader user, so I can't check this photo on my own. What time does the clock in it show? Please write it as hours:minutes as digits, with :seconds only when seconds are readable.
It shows 4:54
